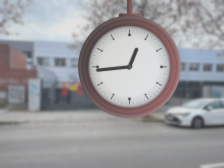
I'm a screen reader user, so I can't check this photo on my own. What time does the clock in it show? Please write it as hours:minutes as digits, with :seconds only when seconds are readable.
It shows 12:44
